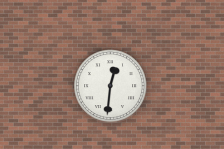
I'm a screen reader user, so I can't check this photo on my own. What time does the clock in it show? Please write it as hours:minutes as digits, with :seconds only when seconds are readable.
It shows 12:31
